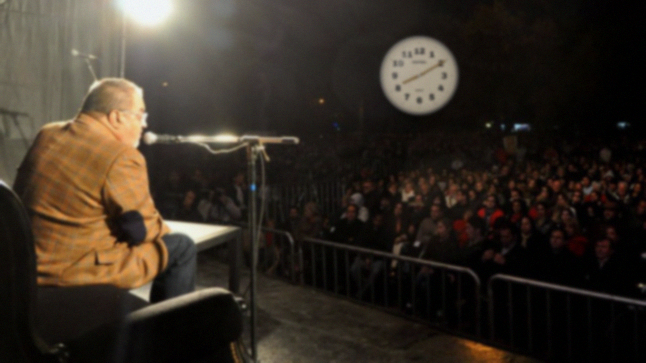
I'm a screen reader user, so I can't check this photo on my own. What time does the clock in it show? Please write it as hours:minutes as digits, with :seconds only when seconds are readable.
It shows 8:10
